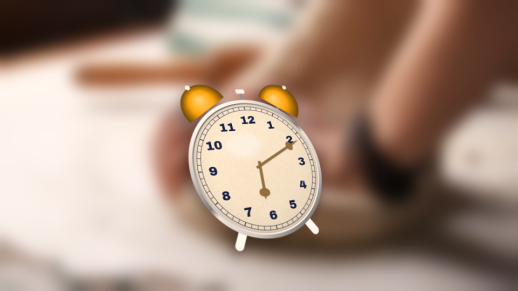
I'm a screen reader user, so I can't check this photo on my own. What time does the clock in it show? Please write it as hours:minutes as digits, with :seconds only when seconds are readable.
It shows 6:11
